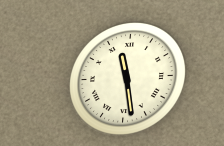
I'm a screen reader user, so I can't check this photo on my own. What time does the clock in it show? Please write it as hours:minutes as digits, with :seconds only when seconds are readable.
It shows 11:28
